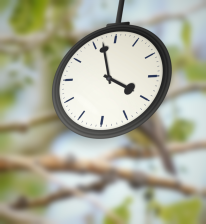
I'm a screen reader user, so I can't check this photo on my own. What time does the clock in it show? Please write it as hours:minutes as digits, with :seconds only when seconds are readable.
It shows 3:57
